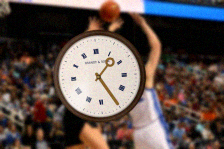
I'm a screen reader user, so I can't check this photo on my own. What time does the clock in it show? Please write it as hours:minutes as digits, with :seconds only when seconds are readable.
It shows 1:25
